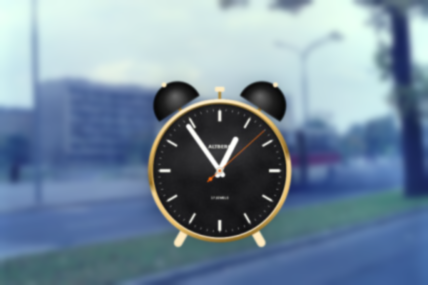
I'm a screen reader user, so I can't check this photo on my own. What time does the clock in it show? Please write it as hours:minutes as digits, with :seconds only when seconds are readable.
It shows 12:54:08
